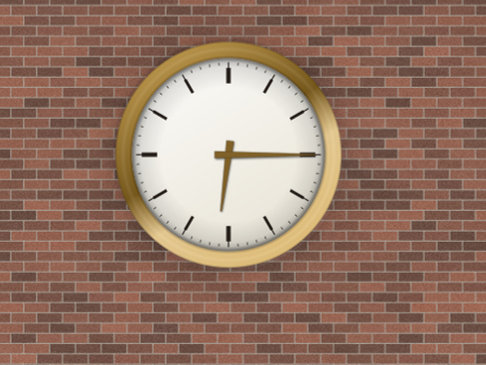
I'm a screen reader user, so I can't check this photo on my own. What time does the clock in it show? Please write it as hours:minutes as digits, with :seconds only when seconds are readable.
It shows 6:15
